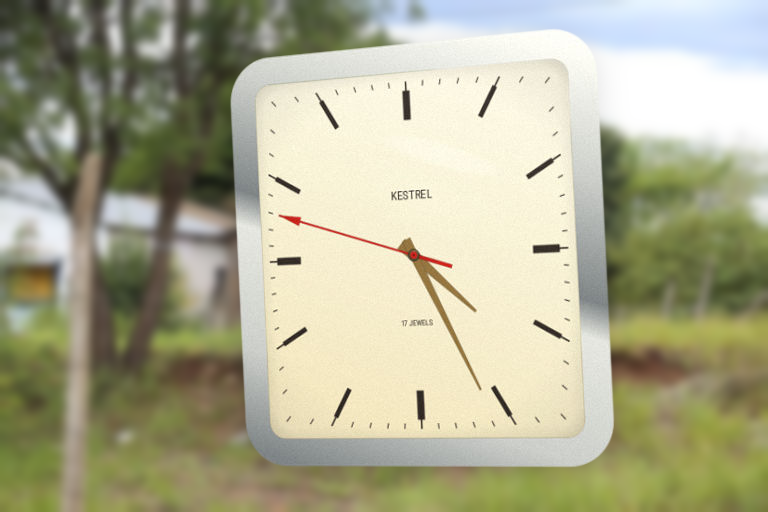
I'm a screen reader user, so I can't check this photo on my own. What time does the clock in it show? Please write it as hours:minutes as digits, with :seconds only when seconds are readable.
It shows 4:25:48
